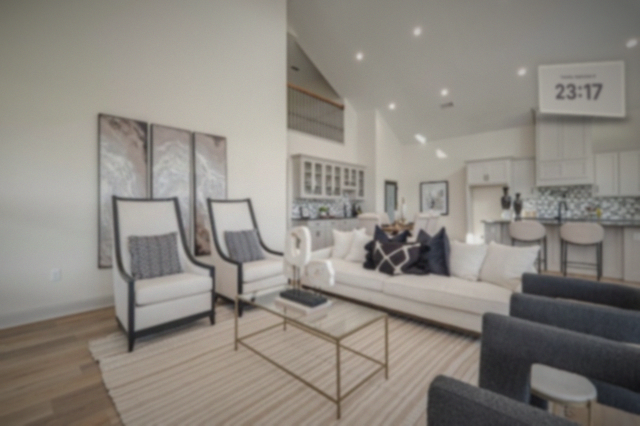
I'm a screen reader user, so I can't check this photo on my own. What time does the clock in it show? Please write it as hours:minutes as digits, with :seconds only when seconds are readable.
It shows 23:17
